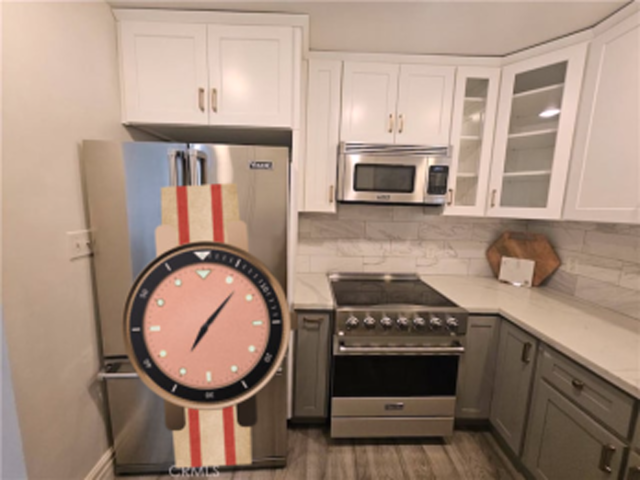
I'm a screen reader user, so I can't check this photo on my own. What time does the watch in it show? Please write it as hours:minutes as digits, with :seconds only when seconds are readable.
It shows 7:07
